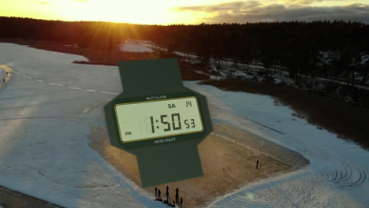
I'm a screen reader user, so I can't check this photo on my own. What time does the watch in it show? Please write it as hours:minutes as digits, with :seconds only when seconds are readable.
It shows 1:50:53
